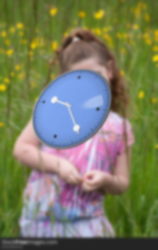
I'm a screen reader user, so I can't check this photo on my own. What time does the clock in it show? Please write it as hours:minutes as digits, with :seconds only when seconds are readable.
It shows 9:23
